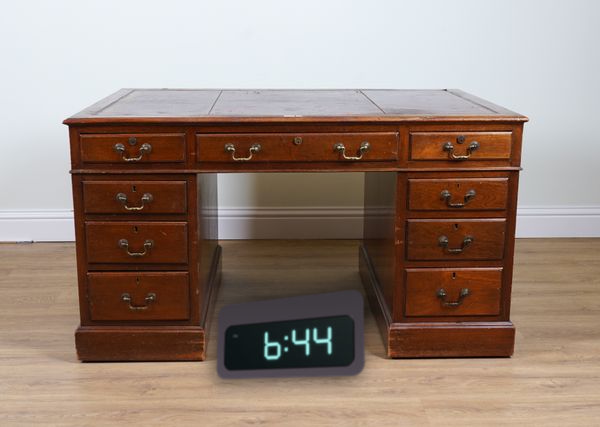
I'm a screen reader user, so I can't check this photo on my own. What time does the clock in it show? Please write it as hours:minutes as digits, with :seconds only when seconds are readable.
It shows 6:44
